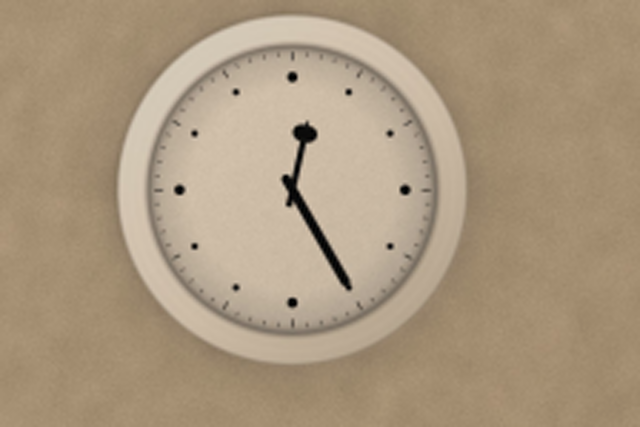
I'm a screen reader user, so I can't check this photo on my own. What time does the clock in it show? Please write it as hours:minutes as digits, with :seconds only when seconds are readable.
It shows 12:25
